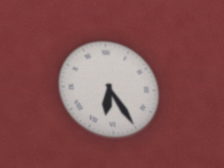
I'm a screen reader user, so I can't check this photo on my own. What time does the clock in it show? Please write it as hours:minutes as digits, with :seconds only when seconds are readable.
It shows 6:25
